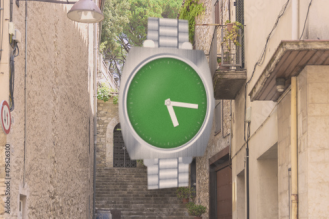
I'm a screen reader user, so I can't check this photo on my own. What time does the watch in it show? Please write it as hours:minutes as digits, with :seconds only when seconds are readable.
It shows 5:16
